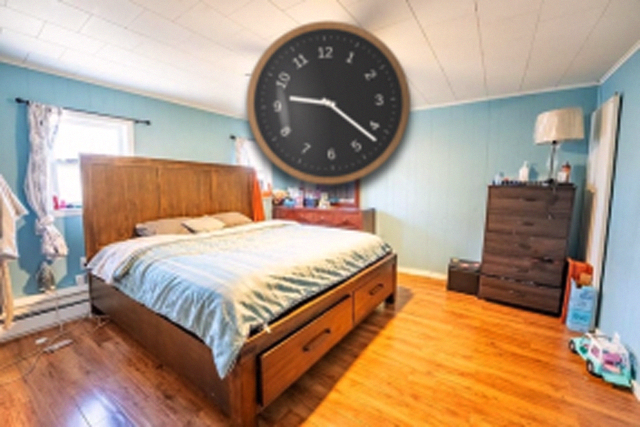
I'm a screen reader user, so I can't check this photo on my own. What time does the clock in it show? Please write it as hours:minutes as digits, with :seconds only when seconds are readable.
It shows 9:22
